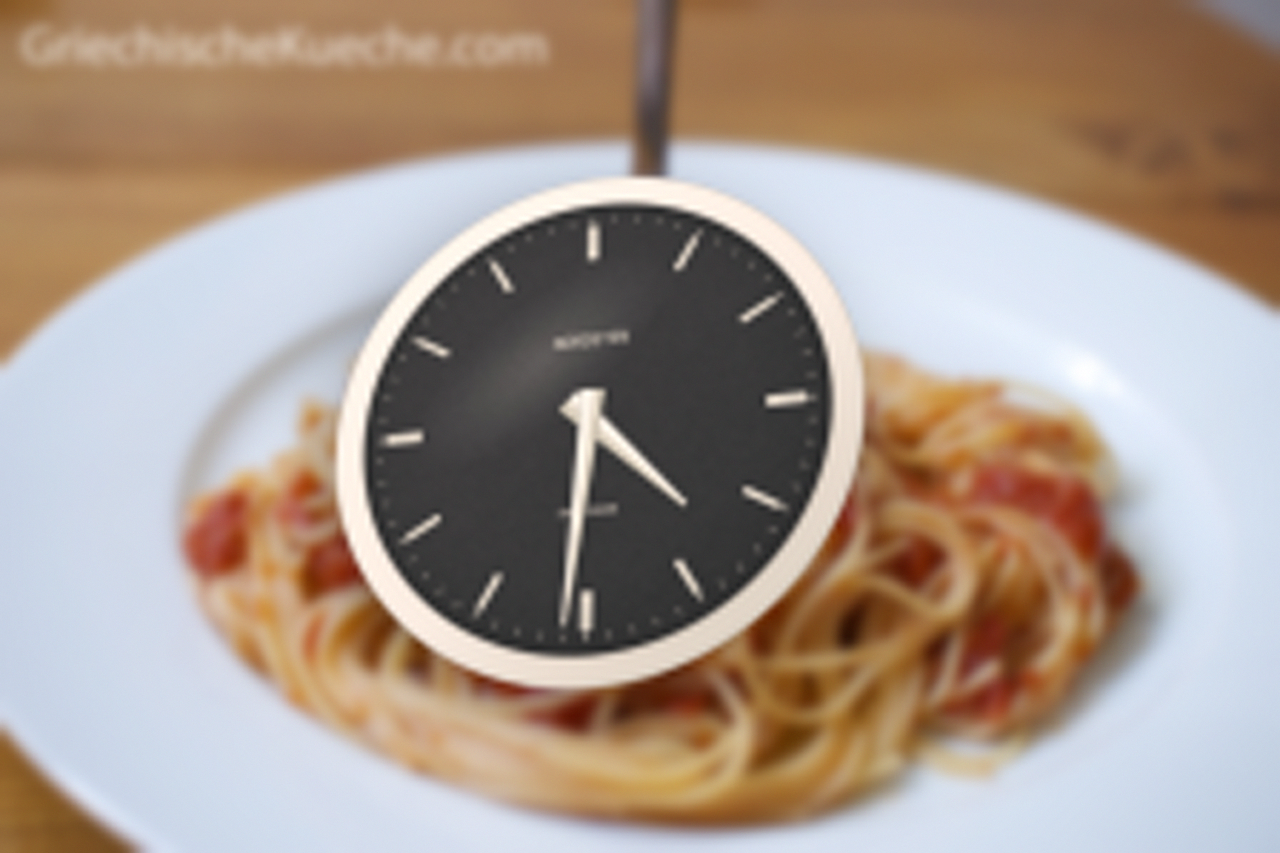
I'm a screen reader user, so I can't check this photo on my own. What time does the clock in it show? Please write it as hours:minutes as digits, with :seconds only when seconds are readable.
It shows 4:31
